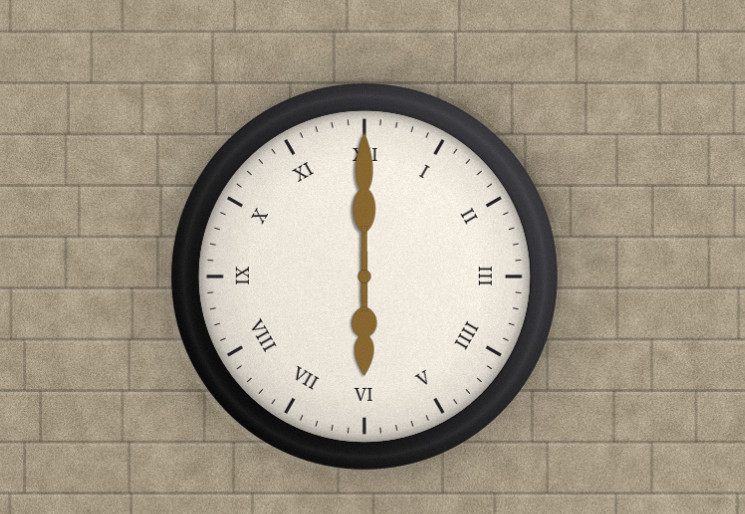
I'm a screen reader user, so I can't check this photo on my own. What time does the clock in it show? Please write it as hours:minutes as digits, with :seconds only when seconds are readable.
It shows 6:00
